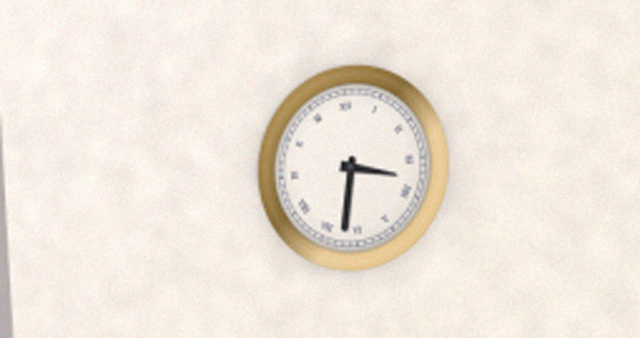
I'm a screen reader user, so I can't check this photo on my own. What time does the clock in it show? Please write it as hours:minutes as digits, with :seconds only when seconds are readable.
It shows 3:32
